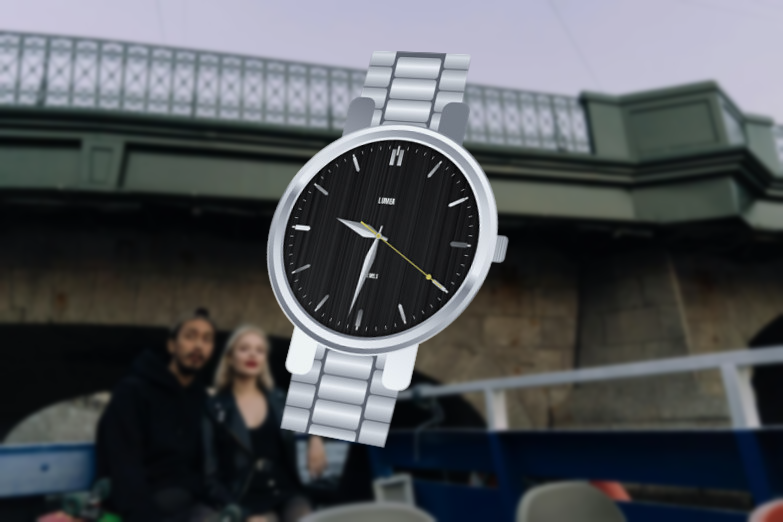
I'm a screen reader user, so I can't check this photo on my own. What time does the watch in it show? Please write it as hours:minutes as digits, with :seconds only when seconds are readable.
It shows 9:31:20
